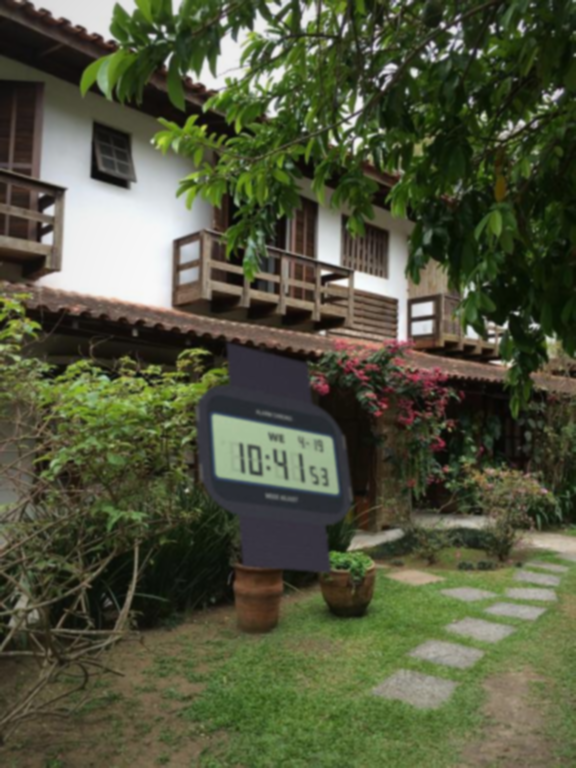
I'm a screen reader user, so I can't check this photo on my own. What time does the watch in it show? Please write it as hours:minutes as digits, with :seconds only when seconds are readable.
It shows 10:41:53
